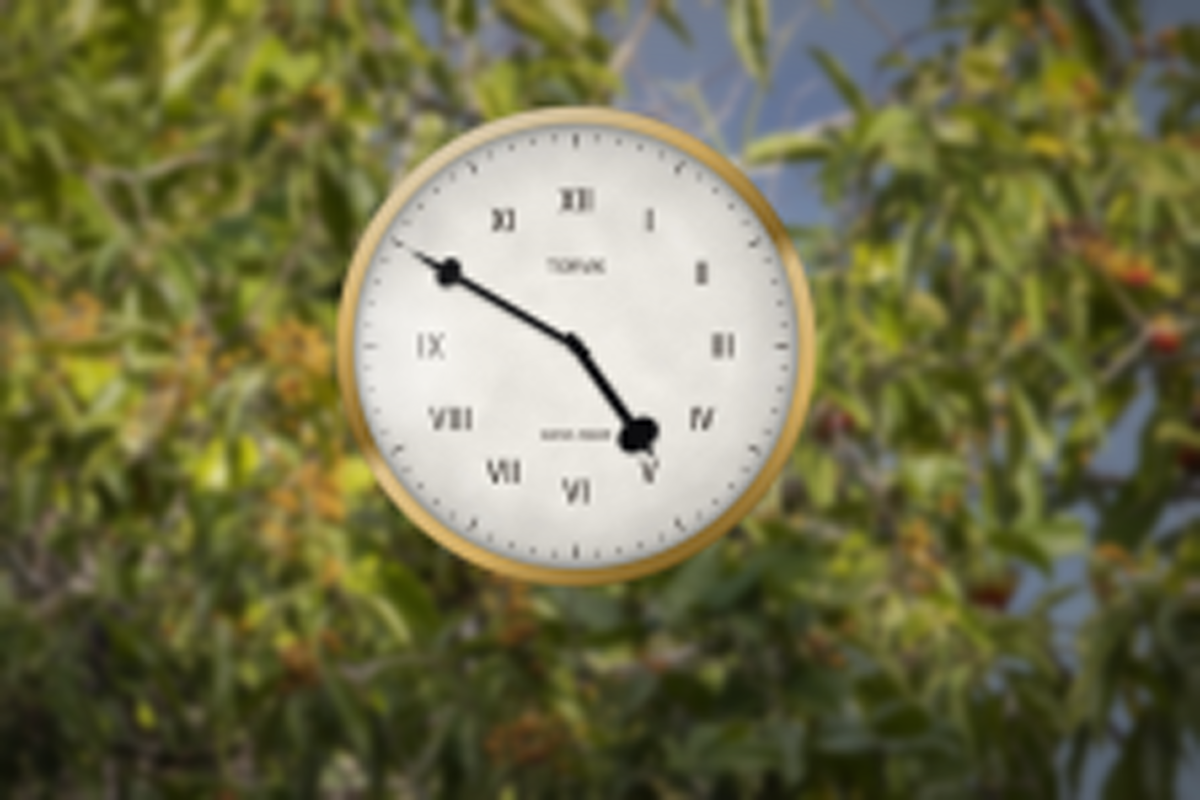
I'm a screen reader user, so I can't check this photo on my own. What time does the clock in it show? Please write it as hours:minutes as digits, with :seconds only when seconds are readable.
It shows 4:50
